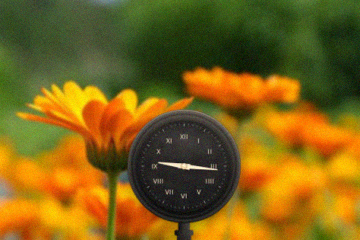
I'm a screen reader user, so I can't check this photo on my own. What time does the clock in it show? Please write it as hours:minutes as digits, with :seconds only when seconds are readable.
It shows 9:16
